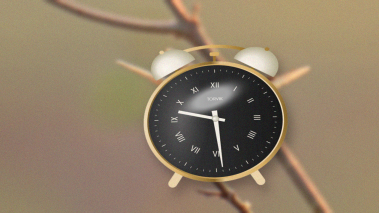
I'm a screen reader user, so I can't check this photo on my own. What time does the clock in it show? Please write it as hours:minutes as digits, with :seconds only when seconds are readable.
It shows 9:29
